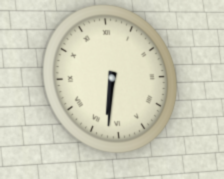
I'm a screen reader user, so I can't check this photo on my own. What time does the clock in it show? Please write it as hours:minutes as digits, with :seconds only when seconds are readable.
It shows 6:32
